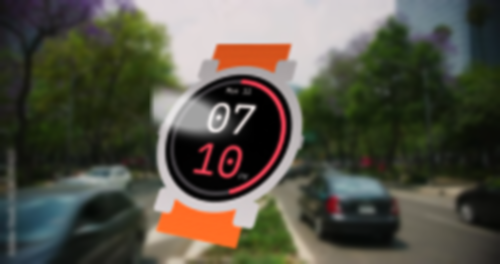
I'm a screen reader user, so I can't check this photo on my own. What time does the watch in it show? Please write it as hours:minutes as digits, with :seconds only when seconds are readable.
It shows 7:10
